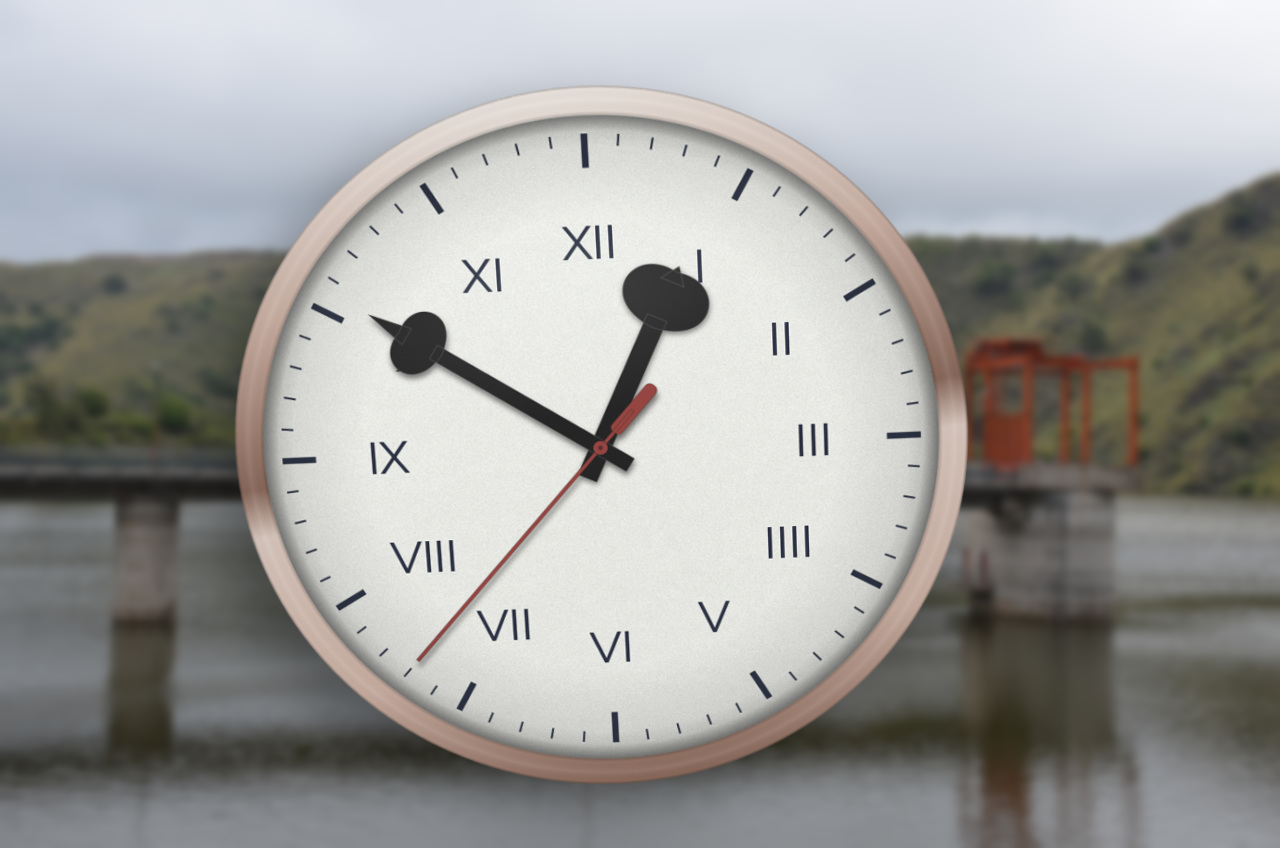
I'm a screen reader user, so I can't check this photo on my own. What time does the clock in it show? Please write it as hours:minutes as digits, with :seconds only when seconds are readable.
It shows 12:50:37
